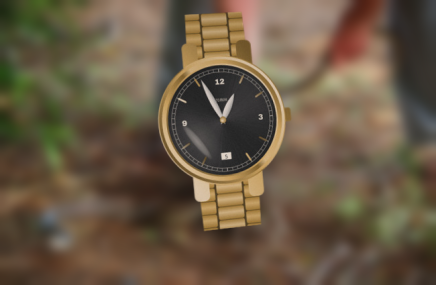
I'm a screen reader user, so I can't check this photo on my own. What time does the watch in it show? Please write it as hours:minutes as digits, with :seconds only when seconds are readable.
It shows 12:56
